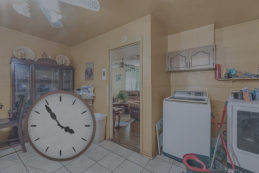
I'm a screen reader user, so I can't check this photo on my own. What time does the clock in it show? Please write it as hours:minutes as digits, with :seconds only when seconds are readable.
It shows 3:54
